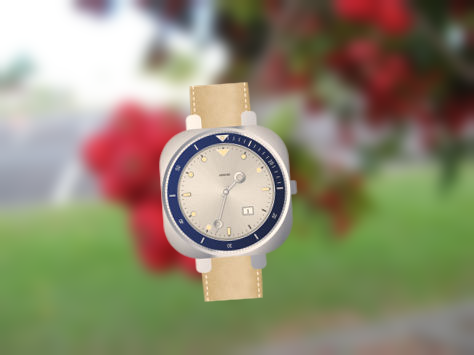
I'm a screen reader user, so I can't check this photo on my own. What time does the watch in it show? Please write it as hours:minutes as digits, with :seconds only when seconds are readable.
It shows 1:33
